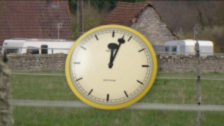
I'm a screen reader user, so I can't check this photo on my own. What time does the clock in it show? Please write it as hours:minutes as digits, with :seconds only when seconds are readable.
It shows 12:03
